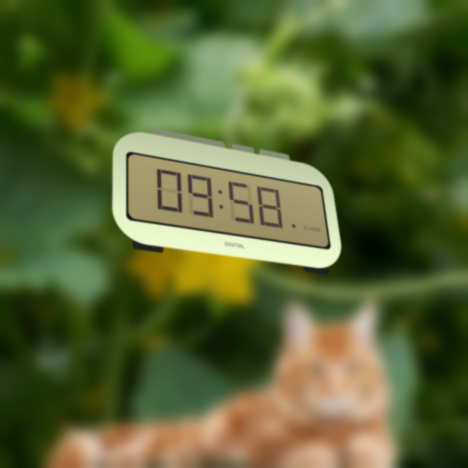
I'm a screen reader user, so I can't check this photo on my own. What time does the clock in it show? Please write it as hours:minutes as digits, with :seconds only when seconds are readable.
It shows 9:58
